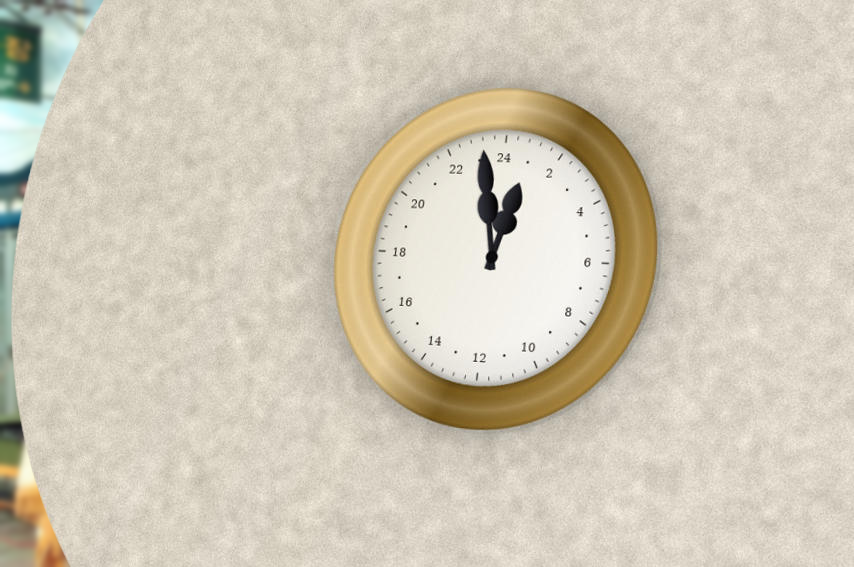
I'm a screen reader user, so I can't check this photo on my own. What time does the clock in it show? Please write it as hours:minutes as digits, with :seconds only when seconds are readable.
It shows 0:58
